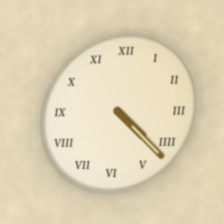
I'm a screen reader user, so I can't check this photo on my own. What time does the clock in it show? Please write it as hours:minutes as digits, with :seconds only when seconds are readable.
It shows 4:22
